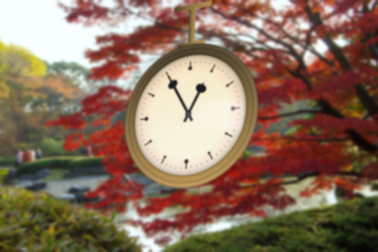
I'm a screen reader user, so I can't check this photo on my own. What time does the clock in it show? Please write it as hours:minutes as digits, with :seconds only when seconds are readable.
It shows 12:55
